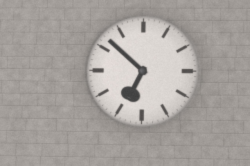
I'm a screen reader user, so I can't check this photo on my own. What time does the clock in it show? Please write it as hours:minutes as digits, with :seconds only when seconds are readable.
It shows 6:52
